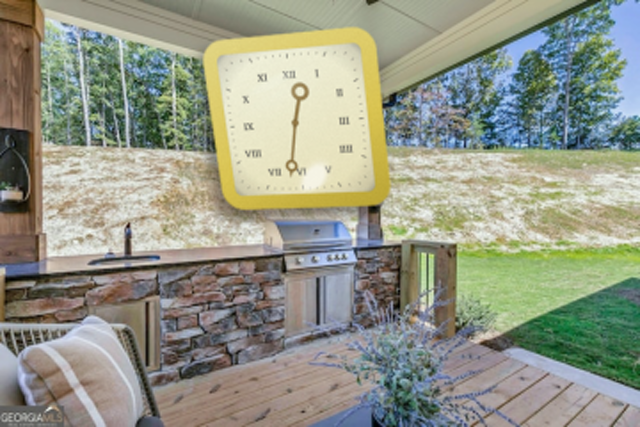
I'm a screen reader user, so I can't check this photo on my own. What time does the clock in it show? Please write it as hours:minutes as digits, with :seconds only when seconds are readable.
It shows 12:32
